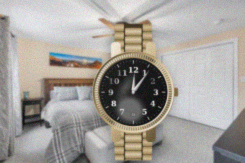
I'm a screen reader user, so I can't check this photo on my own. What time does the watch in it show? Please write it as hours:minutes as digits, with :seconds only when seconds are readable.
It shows 12:06
